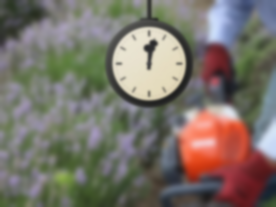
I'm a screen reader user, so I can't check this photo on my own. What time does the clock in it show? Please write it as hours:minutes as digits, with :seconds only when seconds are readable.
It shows 12:02
